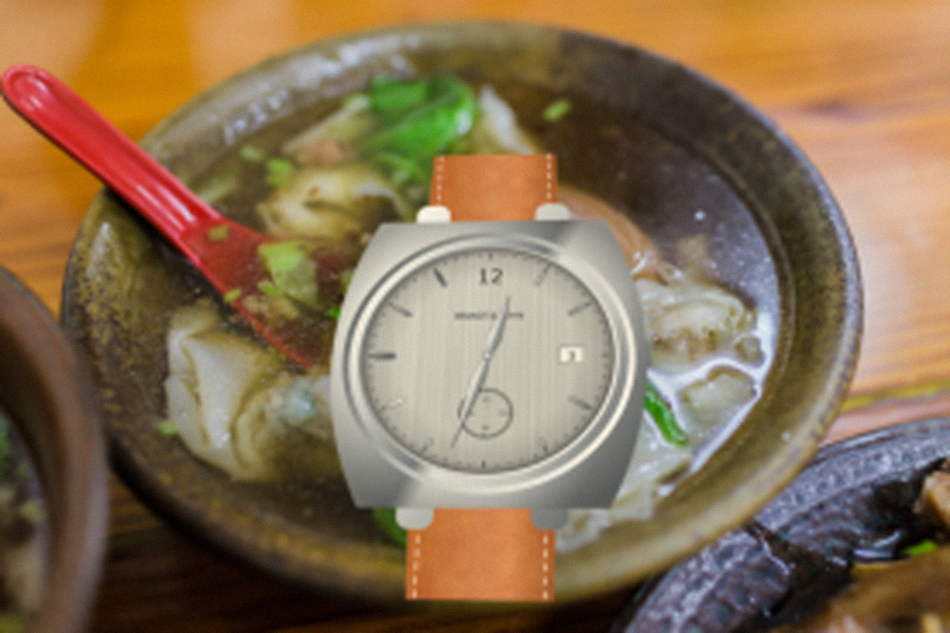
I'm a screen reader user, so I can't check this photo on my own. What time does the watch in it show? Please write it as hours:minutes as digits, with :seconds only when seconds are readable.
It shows 12:33
